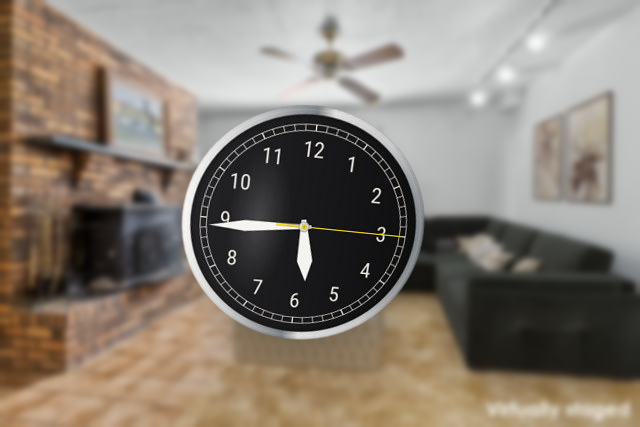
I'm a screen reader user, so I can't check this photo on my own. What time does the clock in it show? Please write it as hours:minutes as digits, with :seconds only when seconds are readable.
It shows 5:44:15
